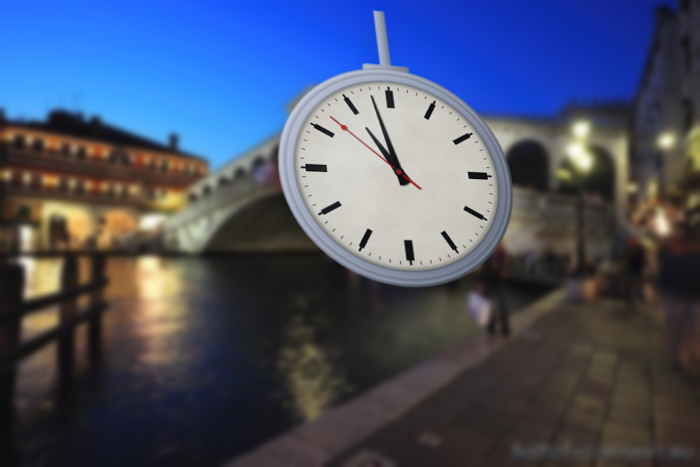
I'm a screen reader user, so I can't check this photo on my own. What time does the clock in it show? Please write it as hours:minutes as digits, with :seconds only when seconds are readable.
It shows 10:57:52
